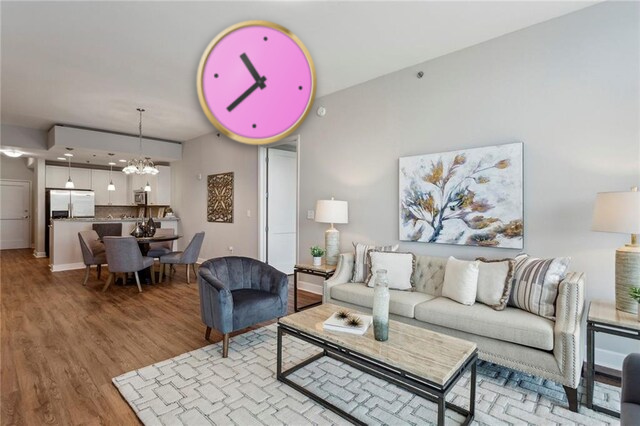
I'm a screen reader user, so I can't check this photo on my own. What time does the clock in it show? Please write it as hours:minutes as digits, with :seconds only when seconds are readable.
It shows 10:37
